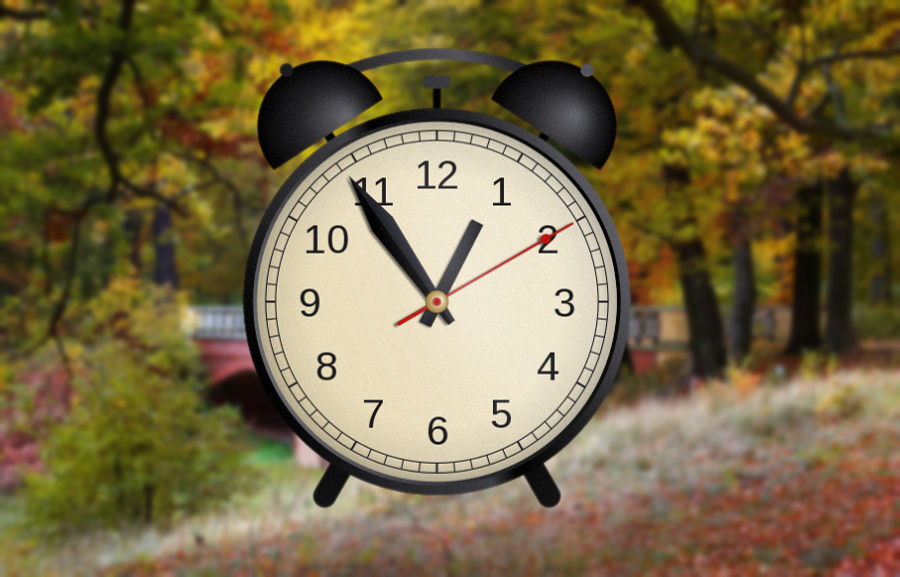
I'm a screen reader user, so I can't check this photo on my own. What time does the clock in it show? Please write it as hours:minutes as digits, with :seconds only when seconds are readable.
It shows 12:54:10
